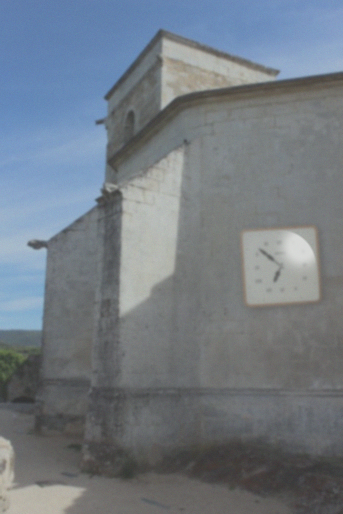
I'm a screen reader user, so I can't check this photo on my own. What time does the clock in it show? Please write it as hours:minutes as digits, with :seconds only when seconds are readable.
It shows 6:52
